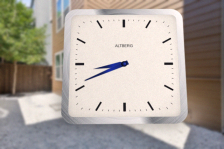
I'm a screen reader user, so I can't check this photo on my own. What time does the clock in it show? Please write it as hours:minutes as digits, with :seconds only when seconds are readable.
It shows 8:41
